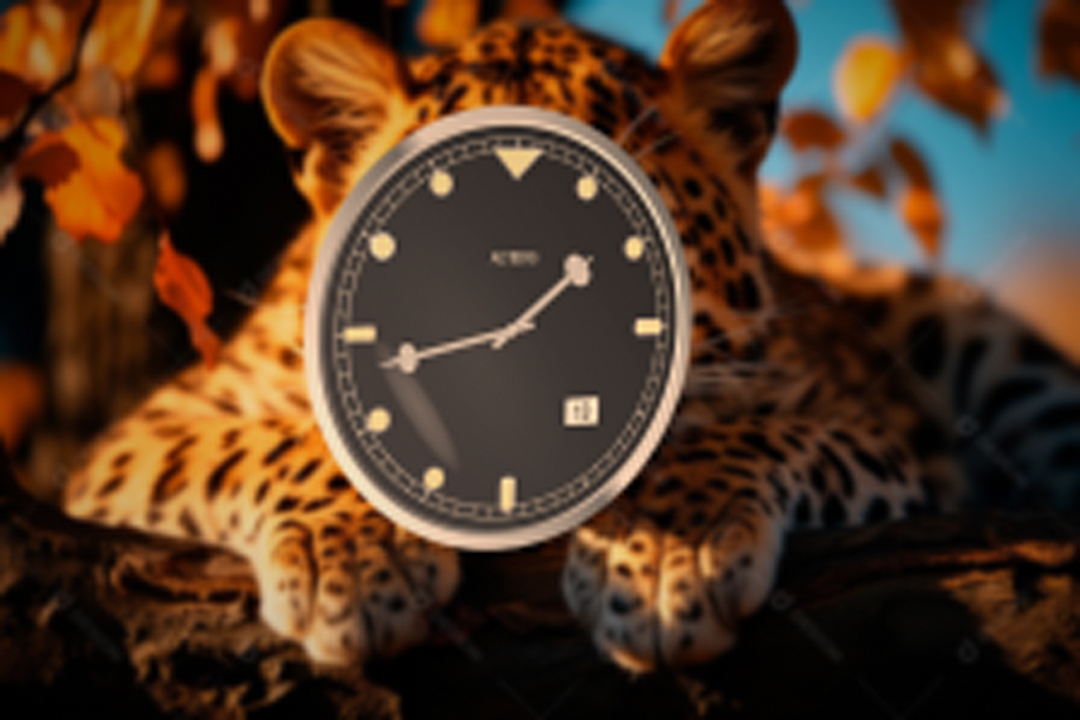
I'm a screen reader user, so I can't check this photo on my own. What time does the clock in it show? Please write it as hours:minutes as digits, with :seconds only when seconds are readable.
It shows 1:43
